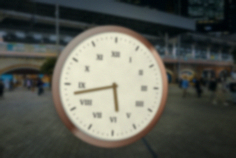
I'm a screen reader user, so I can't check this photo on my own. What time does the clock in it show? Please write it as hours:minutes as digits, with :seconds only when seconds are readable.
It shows 5:43
